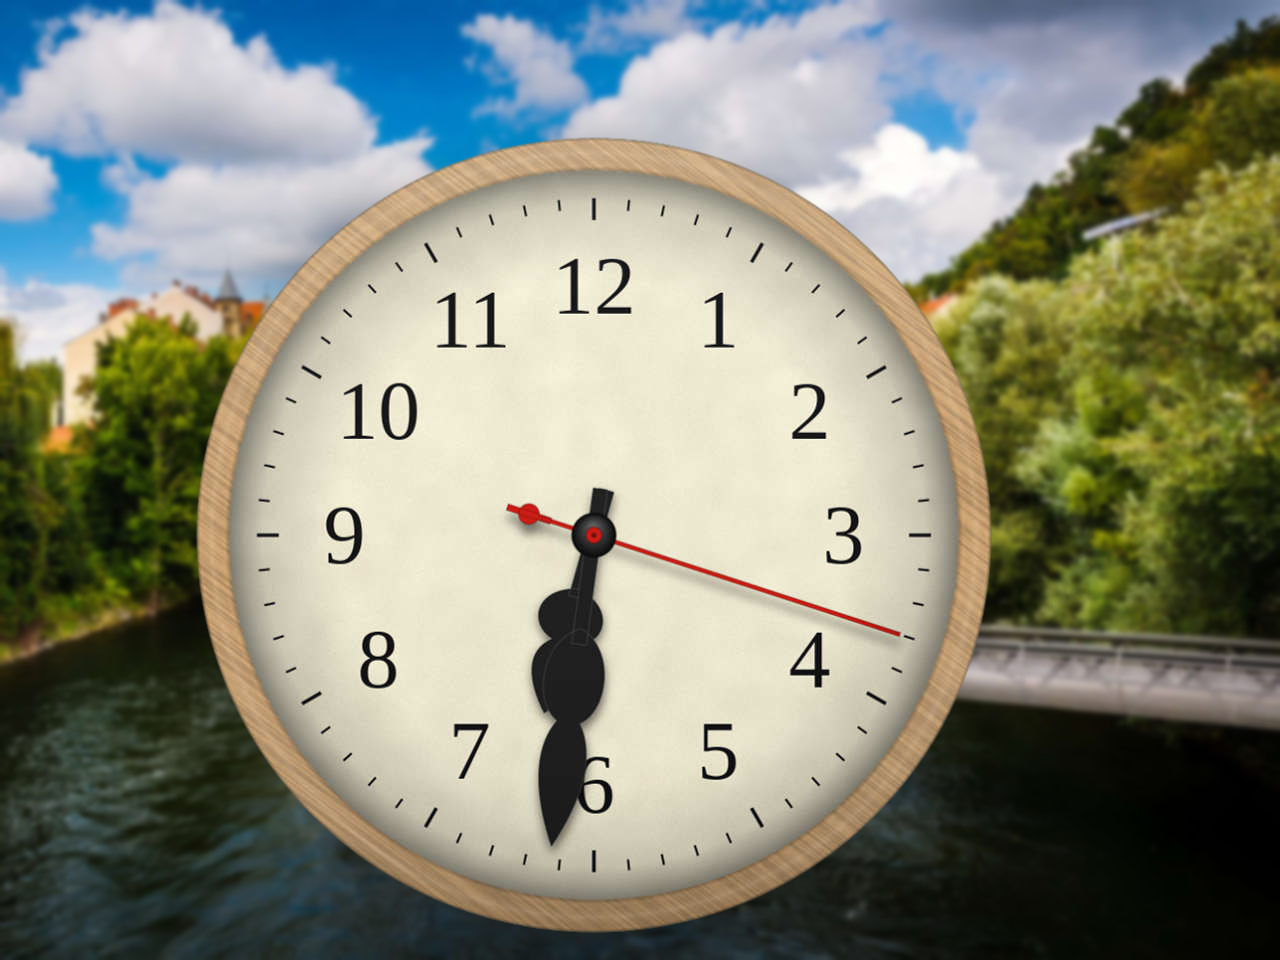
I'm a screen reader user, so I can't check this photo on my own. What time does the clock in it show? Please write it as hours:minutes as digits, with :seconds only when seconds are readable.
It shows 6:31:18
